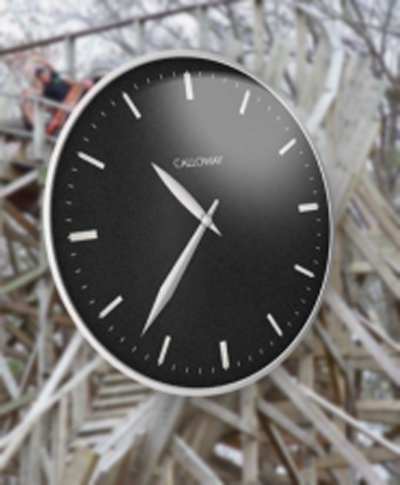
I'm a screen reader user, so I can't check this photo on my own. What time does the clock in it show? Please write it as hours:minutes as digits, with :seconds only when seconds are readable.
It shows 10:37
